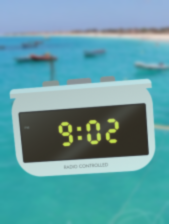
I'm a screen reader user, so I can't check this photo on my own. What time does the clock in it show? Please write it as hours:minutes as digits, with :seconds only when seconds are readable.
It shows 9:02
